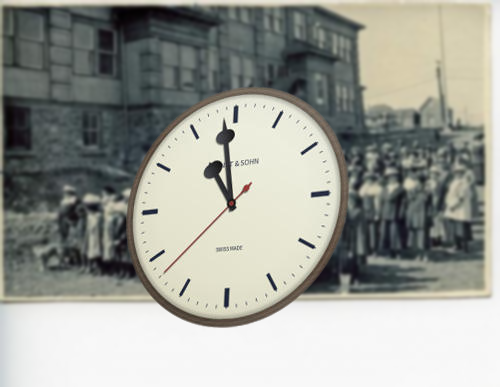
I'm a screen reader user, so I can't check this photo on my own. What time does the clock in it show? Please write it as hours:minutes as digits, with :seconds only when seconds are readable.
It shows 10:58:38
